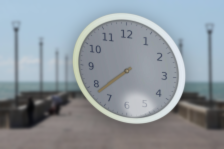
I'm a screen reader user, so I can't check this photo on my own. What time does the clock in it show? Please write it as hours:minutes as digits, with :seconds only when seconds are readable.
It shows 7:38
